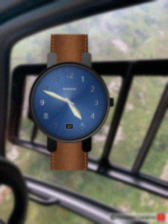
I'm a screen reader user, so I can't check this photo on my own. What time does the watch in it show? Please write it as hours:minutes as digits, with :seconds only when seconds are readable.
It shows 4:49
